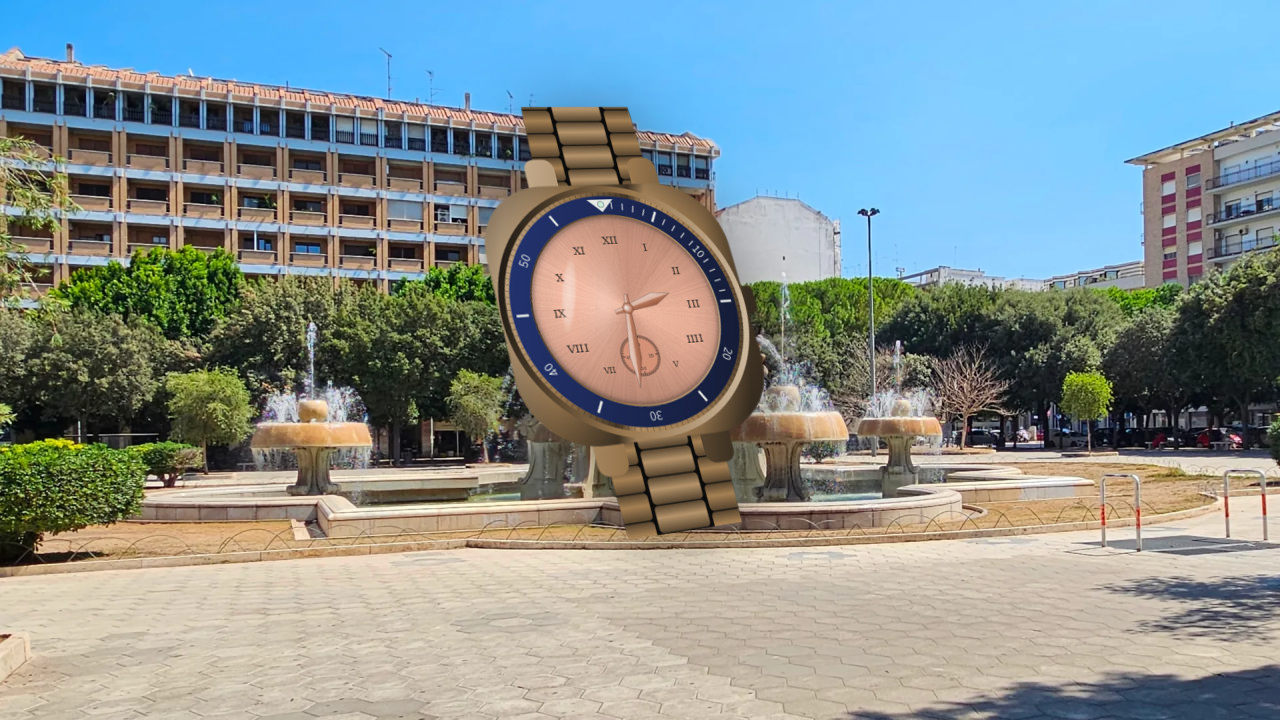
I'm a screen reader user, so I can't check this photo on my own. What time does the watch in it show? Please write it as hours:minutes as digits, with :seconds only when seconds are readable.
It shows 2:31
